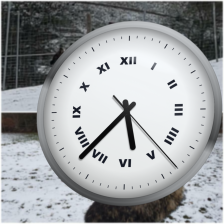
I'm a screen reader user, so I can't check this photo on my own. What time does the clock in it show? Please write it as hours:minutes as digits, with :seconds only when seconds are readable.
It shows 5:37:23
